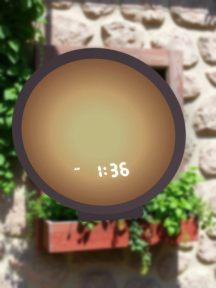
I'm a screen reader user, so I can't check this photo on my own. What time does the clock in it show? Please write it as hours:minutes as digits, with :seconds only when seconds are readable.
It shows 1:36
